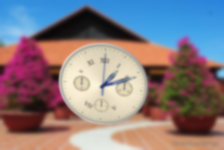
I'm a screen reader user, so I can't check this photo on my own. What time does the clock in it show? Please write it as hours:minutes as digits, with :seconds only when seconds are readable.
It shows 1:11
